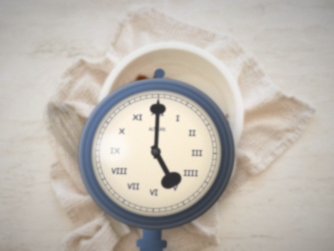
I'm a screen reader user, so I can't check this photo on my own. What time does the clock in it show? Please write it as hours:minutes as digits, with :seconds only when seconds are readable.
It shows 5:00
